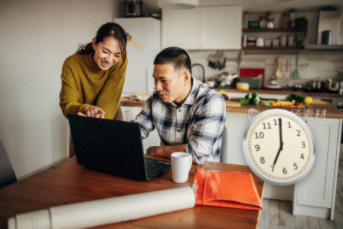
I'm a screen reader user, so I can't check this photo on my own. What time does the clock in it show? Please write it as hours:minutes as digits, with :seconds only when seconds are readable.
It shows 7:01
